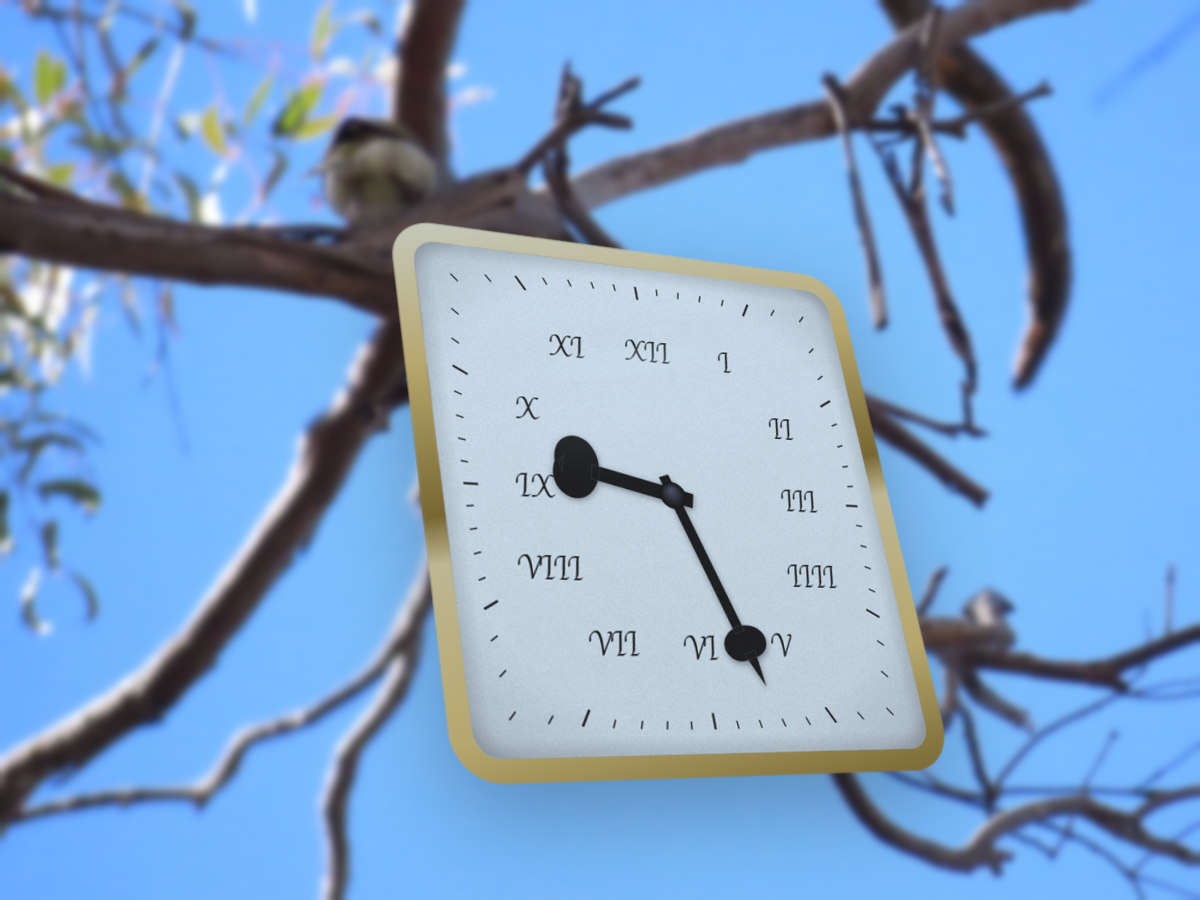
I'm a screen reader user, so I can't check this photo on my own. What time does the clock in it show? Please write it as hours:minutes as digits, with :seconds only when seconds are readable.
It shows 9:27
